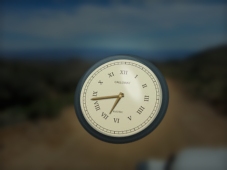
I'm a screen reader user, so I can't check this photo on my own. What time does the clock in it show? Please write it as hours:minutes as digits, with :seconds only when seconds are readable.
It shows 6:43
